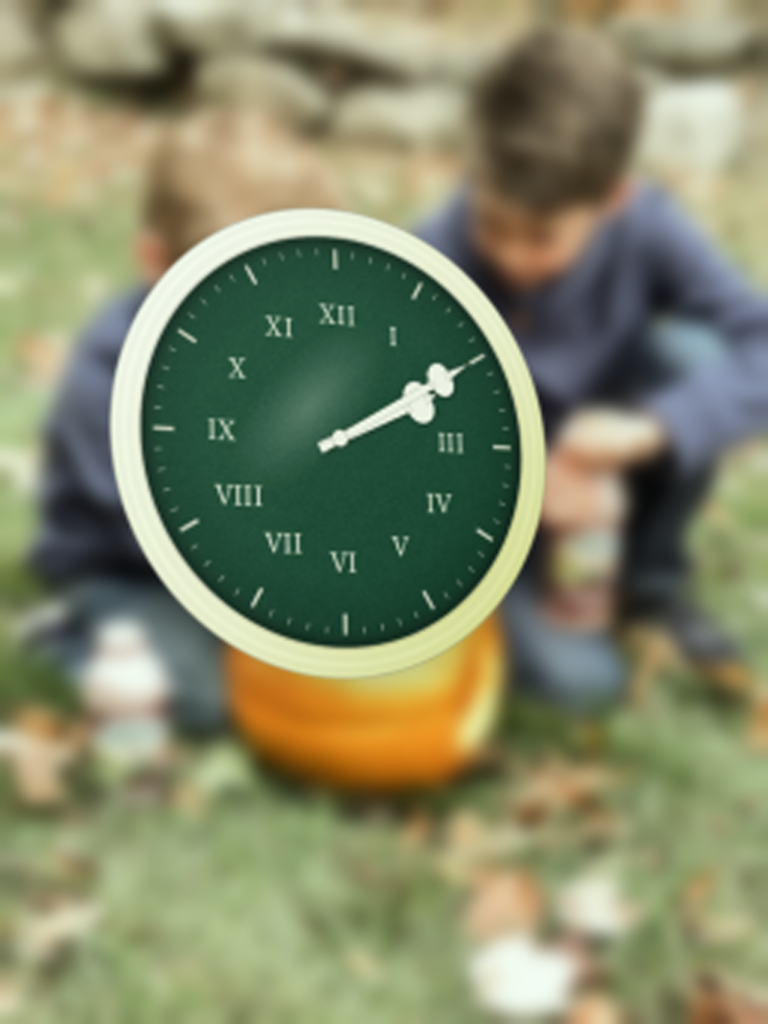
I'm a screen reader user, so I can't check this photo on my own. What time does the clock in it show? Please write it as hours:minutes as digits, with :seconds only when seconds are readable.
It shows 2:10
